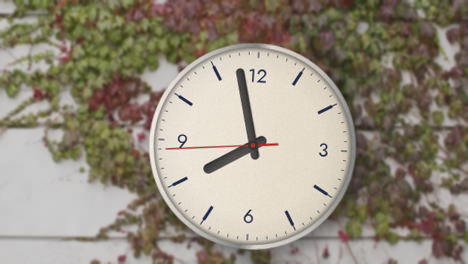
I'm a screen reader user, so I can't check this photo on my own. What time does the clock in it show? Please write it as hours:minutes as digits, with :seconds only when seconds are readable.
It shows 7:57:44
